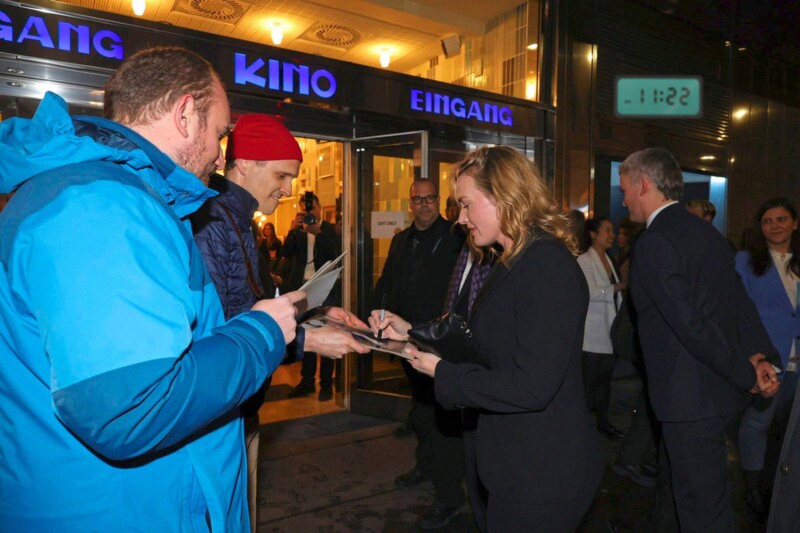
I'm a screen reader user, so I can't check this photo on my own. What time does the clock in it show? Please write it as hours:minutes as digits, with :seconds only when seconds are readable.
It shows 11:22
